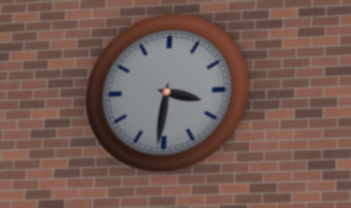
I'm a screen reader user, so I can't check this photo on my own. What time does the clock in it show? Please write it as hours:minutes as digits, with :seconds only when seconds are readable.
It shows 3:31
